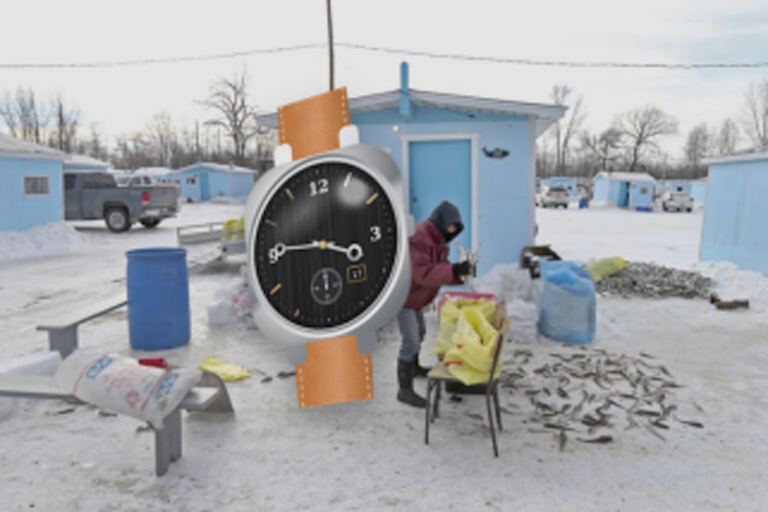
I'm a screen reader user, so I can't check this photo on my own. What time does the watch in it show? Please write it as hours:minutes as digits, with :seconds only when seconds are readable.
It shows 3:46
